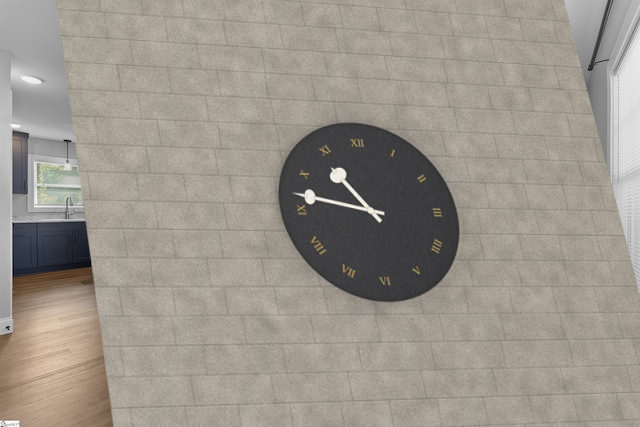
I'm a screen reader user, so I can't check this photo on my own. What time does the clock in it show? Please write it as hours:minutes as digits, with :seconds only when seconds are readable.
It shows 10:47
